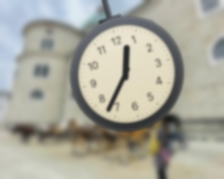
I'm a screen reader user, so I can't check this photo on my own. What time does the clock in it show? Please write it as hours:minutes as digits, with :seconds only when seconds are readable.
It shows 12:37
